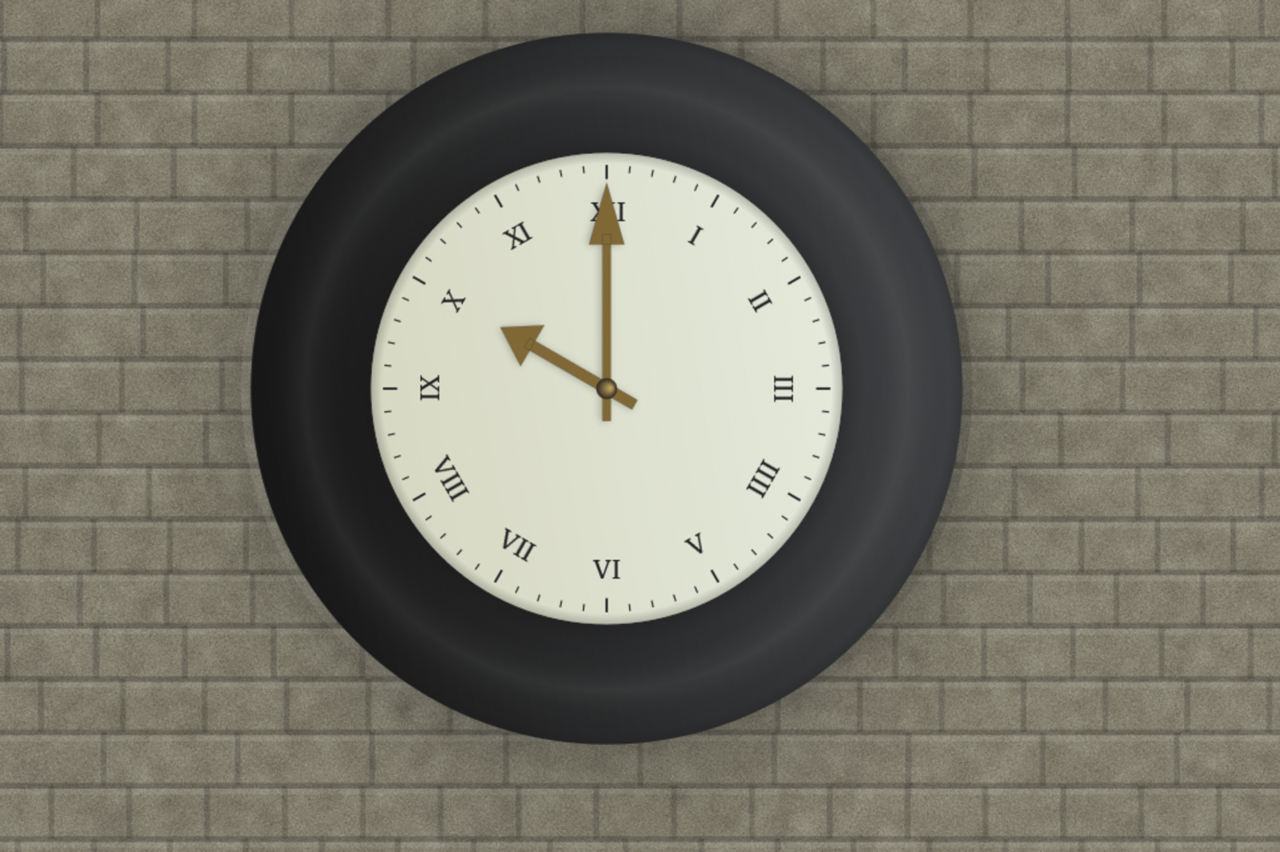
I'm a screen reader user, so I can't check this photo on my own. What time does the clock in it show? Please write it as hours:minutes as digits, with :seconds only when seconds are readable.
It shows 10:00
